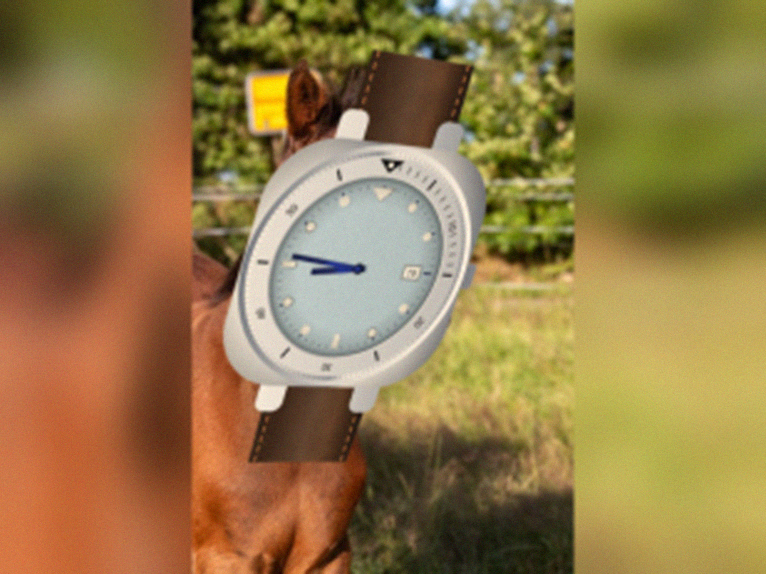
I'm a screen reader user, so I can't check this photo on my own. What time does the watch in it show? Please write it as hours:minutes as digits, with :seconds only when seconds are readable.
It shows 8:46
